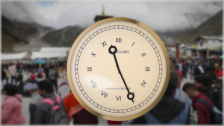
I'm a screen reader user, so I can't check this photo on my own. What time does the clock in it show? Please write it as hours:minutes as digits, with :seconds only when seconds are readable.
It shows 11:26
